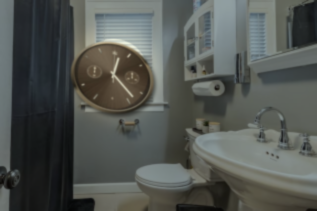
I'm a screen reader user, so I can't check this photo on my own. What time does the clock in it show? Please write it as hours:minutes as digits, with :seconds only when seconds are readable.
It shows 12:23
